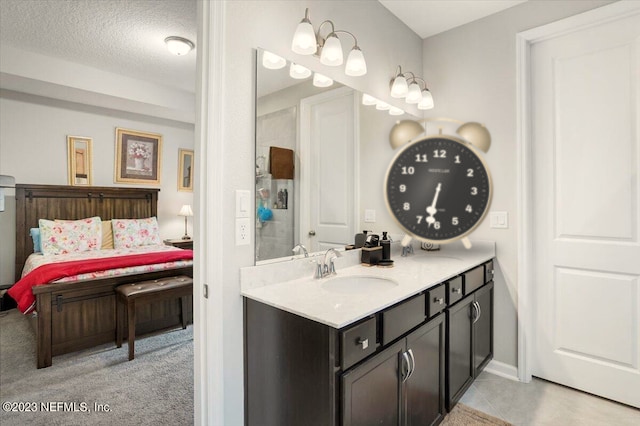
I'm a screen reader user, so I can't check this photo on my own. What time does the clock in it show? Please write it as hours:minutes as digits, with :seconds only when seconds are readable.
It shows 6:32
